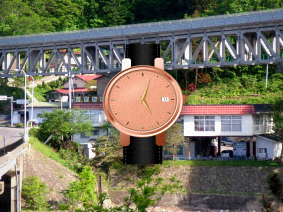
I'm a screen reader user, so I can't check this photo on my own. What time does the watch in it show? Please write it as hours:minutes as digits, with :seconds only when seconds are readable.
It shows 5:03
